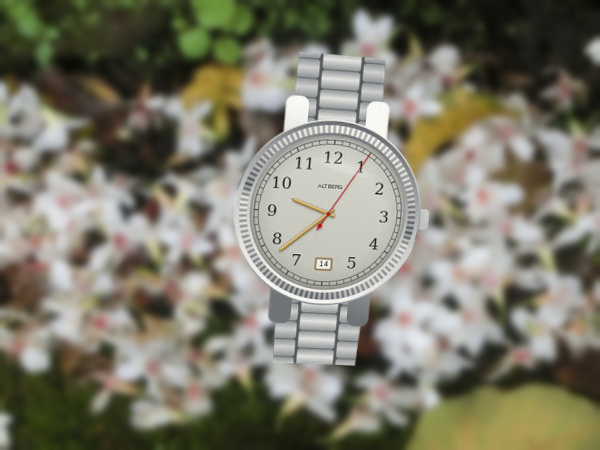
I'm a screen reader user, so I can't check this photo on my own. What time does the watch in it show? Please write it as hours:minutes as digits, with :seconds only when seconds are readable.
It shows 9:38:05
